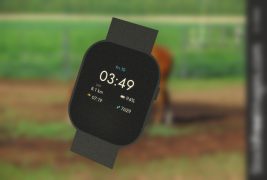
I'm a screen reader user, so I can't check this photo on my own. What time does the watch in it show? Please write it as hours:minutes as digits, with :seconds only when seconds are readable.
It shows 3:49
